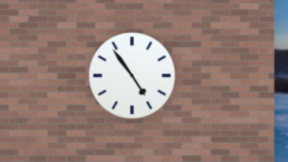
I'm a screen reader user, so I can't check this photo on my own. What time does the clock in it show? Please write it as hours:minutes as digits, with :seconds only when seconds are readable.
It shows 4:54
